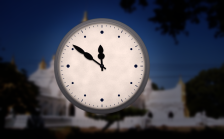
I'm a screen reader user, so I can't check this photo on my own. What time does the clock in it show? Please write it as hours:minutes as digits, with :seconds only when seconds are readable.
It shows 11:51
